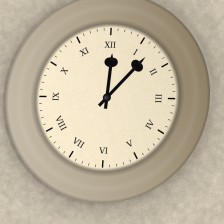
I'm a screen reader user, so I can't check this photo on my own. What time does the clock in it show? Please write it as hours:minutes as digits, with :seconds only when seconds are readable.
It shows 12:07
